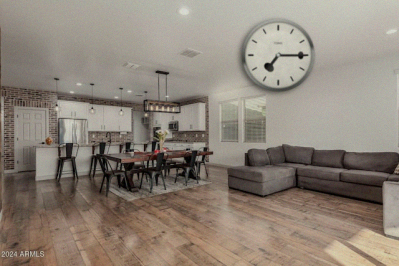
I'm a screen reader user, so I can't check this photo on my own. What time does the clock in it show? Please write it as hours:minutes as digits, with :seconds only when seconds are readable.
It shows 7:15
